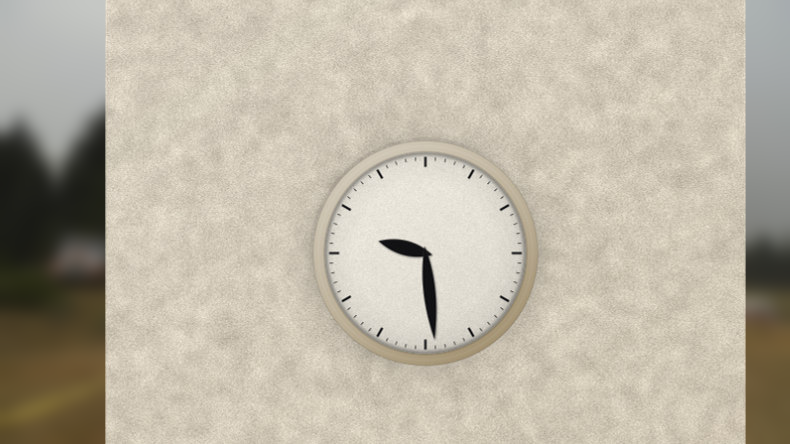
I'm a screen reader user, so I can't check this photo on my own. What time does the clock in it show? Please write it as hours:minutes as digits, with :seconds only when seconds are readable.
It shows 9:29
